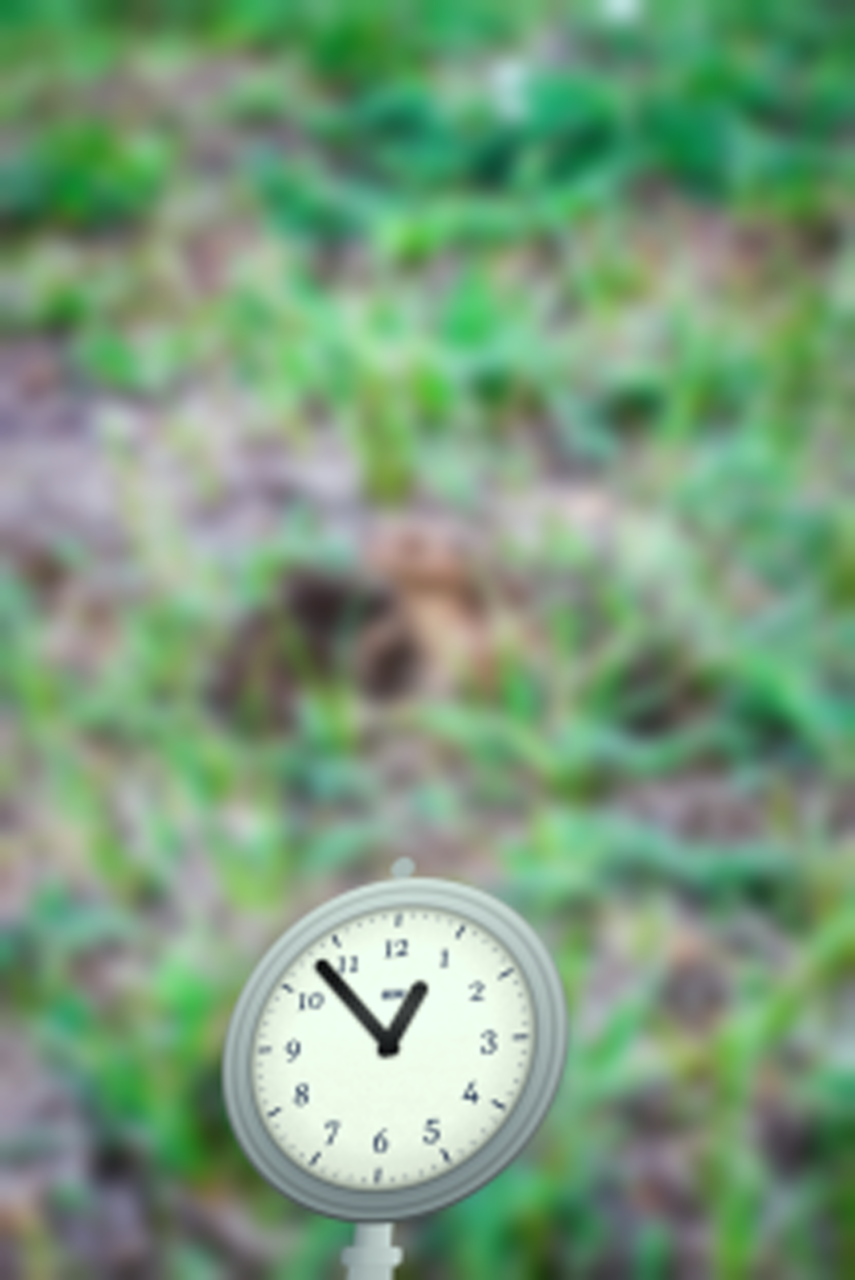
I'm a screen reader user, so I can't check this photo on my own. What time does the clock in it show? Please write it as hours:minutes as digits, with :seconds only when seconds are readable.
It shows 12:53
